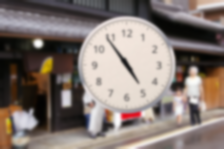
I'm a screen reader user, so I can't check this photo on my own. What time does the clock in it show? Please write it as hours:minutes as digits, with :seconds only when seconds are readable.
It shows 4:54
